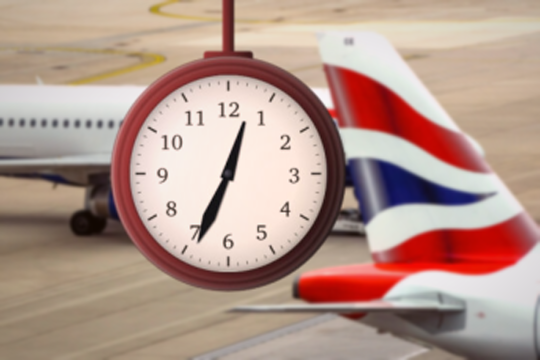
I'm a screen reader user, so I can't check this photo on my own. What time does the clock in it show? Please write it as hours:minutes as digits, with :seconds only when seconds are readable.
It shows 12:34
